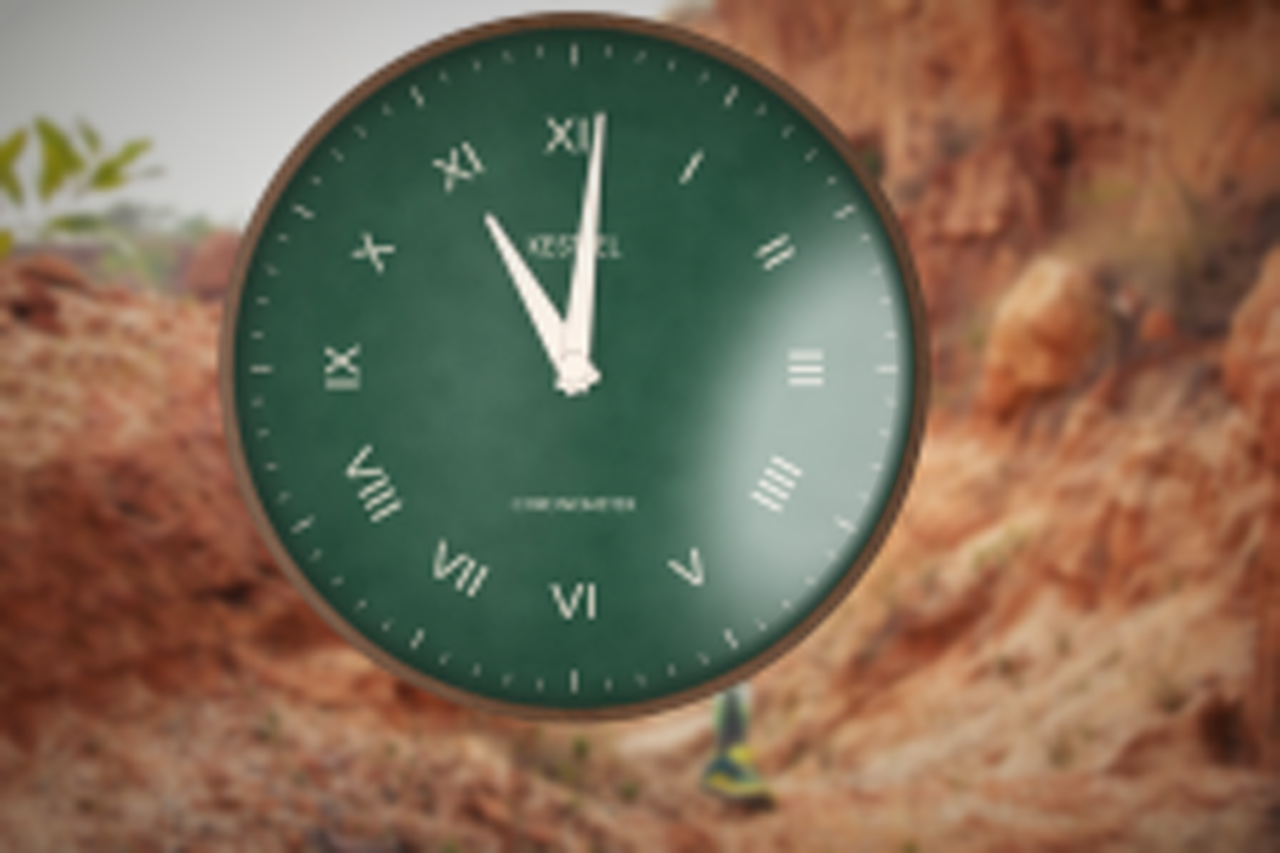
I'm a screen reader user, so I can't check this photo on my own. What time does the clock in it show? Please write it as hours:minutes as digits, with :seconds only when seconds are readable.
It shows 11:01
